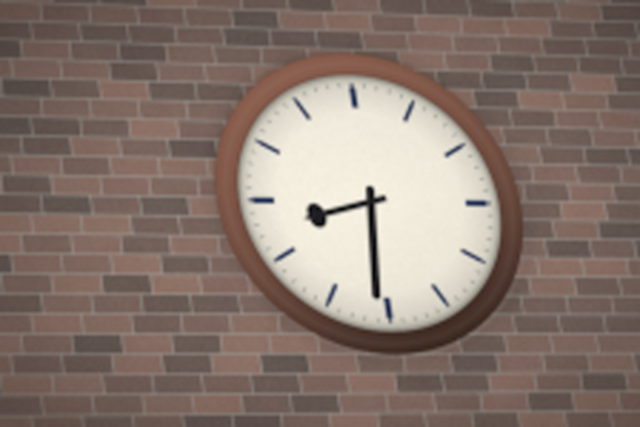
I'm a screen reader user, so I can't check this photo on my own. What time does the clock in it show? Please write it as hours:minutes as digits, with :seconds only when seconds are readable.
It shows 8:31
